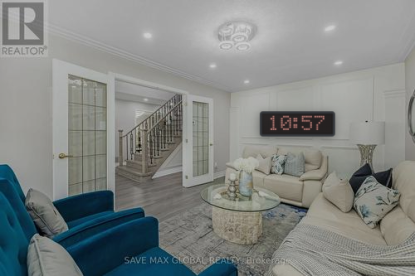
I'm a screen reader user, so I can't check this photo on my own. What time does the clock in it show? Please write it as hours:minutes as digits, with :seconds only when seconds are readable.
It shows 10:57
